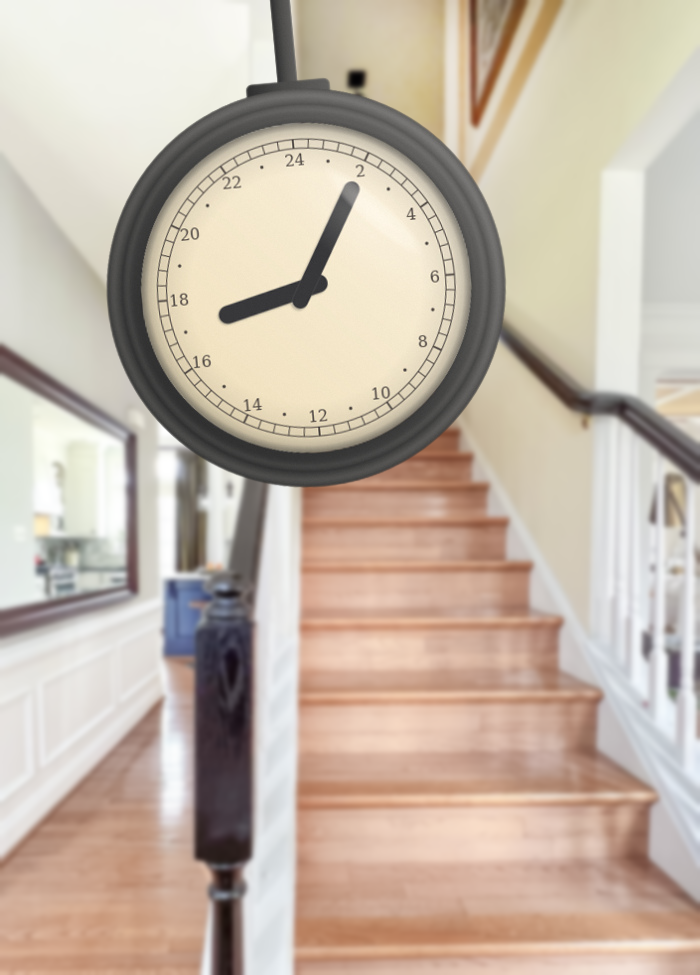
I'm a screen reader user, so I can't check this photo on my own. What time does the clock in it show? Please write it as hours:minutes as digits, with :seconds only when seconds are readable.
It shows 17:05
